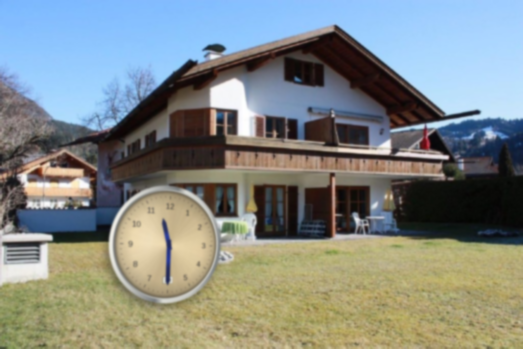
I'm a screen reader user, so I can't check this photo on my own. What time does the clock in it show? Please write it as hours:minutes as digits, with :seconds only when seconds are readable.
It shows 11:30
